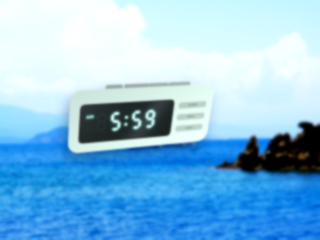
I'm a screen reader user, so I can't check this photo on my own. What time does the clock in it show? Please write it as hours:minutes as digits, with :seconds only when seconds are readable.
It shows 5:59
